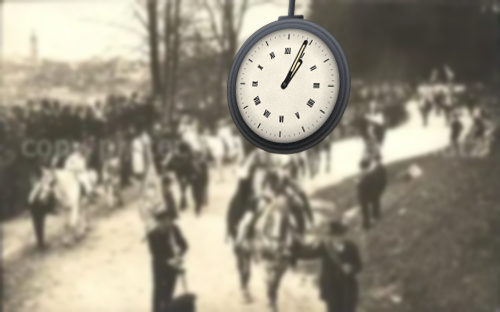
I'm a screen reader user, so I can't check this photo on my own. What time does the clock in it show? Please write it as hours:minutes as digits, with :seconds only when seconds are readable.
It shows 1:04
